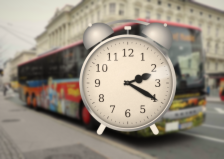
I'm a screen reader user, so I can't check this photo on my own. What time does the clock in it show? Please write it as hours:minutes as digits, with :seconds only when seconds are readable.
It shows 2:20
